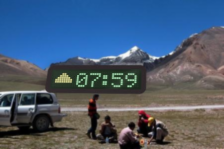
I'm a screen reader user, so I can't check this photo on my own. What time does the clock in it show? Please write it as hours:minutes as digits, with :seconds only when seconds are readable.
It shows 7:59
